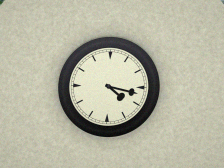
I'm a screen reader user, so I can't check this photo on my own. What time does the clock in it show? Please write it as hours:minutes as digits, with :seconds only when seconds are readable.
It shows 4:17
